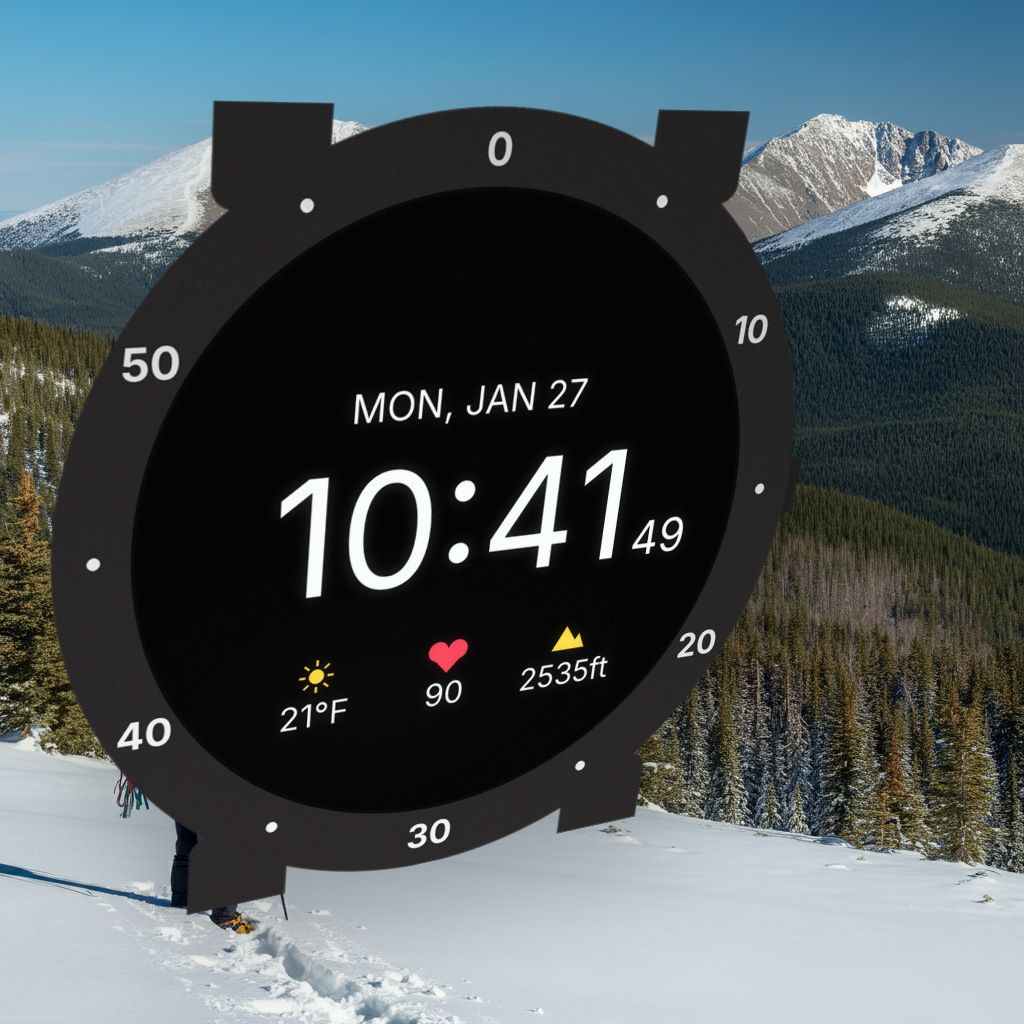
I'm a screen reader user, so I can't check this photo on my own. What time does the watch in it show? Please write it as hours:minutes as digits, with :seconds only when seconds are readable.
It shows 10:41:49
